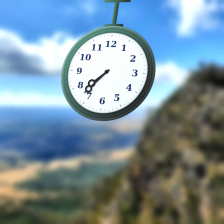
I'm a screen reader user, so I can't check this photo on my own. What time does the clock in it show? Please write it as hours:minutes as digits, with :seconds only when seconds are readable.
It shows 7:37
